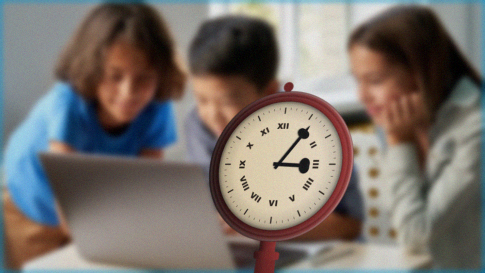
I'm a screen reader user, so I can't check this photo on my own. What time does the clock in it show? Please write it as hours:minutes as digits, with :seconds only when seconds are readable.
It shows 3:06
